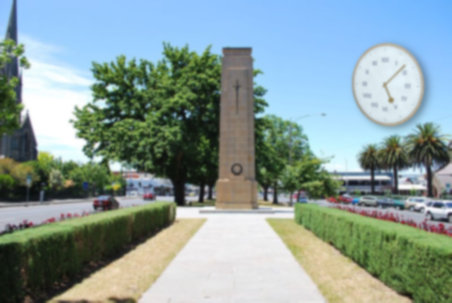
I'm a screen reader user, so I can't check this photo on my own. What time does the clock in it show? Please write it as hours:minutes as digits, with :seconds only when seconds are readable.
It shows 5:08
